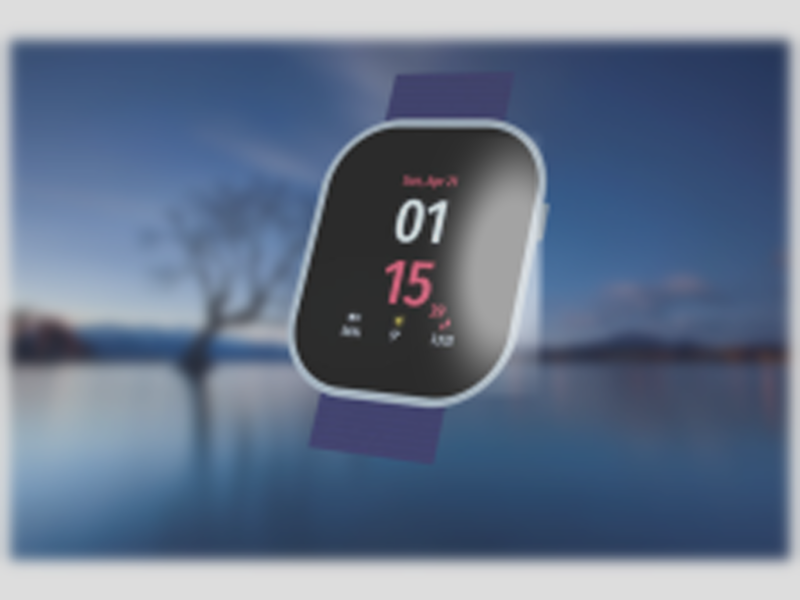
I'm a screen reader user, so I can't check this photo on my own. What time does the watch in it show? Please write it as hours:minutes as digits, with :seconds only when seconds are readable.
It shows 1:15
